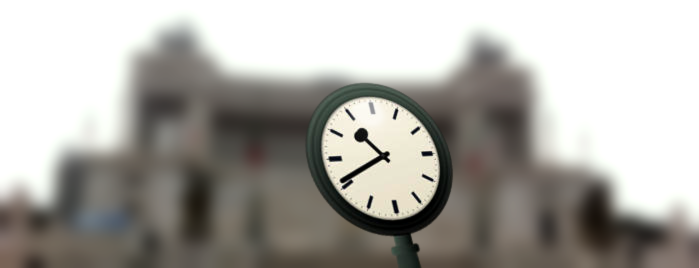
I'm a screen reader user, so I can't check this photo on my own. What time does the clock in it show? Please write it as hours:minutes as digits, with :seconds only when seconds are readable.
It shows 10:41
